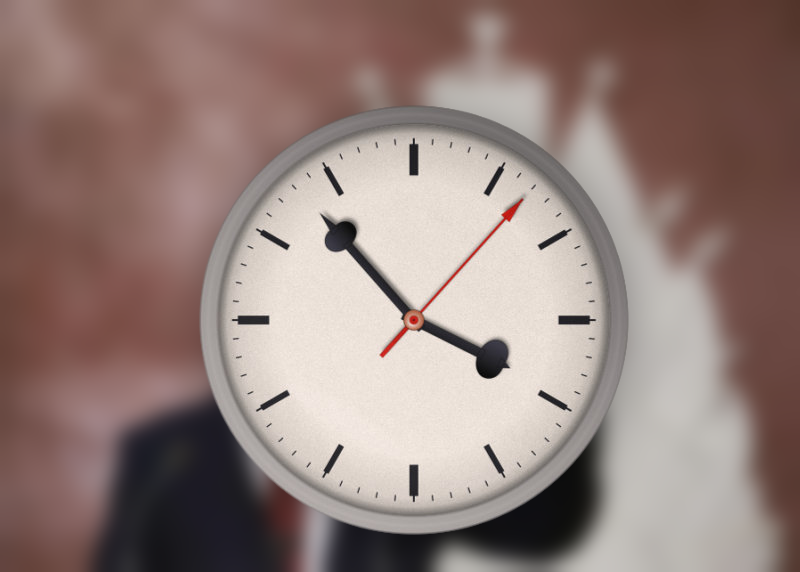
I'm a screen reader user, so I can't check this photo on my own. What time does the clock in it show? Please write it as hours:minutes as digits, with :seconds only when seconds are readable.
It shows 3:53:07
